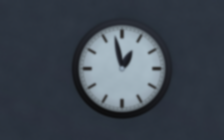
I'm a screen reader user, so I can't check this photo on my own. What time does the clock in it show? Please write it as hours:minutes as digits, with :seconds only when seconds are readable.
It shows 12:58
